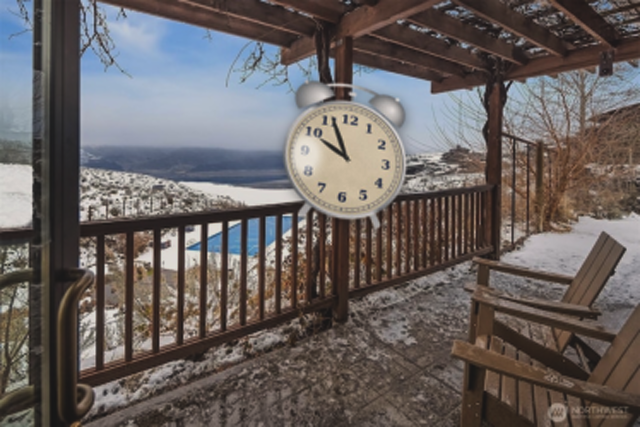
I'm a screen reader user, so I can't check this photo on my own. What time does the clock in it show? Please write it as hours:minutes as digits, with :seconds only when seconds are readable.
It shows 9:56
